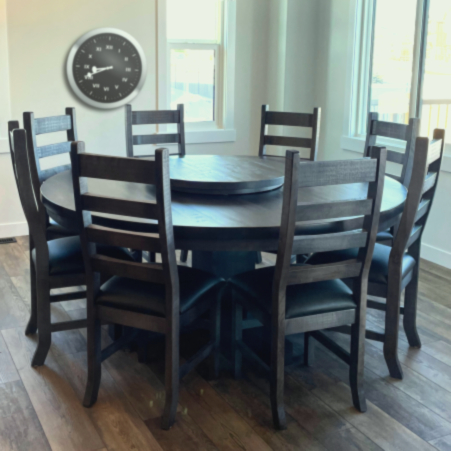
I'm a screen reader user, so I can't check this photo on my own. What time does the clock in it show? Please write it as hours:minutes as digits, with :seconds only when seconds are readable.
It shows 8:41
